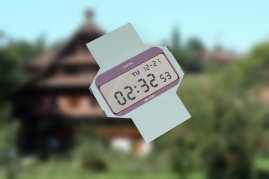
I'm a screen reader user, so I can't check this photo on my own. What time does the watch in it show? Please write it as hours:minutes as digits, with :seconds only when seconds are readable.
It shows 2:32:53
